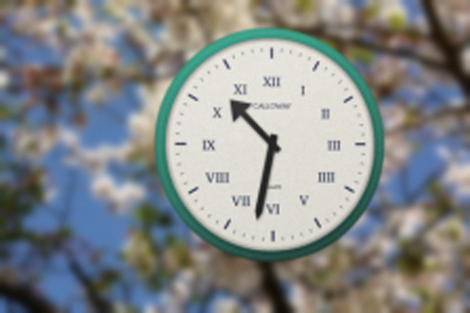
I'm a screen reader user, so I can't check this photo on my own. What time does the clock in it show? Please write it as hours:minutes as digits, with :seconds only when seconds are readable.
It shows 10:32
